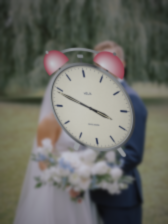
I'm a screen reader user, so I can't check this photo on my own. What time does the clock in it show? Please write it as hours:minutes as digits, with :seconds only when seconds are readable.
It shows 3:49
